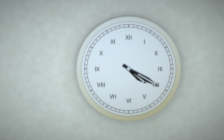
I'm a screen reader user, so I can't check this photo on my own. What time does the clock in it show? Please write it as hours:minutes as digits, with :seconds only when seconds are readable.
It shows 4:20
